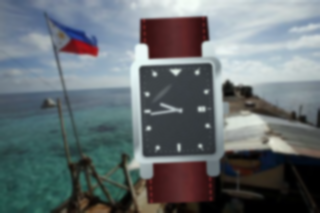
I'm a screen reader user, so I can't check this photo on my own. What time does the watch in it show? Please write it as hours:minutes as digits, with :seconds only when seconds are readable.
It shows 9:44
